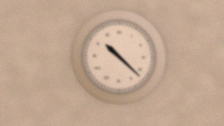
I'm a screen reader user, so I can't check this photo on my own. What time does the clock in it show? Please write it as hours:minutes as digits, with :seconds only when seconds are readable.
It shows 10:22
